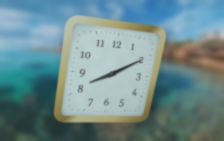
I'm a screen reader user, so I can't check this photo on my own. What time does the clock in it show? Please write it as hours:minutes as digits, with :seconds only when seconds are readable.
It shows 8:10
